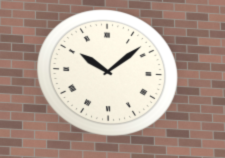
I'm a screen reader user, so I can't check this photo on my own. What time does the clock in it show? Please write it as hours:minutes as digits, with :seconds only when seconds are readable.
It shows 10:08
